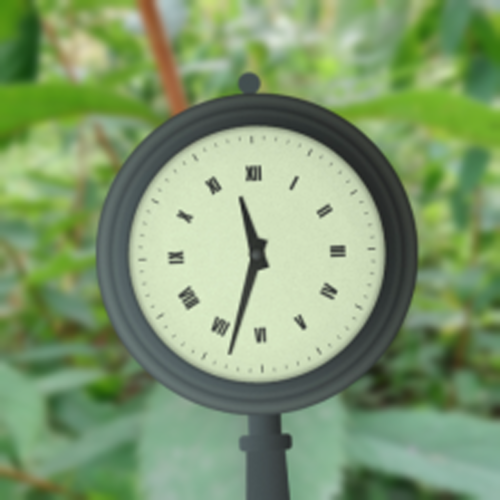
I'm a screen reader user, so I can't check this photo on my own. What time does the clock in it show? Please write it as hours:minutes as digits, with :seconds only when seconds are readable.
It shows 11:33
